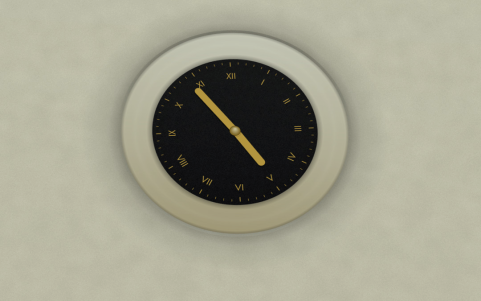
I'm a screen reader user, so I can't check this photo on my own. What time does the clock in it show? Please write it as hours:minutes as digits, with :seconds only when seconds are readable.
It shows 4:54
